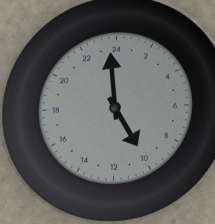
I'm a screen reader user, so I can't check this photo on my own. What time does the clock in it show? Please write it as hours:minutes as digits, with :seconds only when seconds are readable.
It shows 9:59
